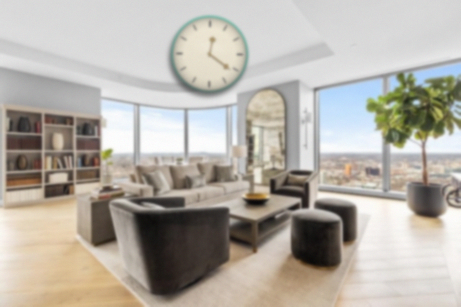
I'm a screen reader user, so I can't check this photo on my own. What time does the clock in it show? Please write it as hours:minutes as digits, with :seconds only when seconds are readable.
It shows 12:21
